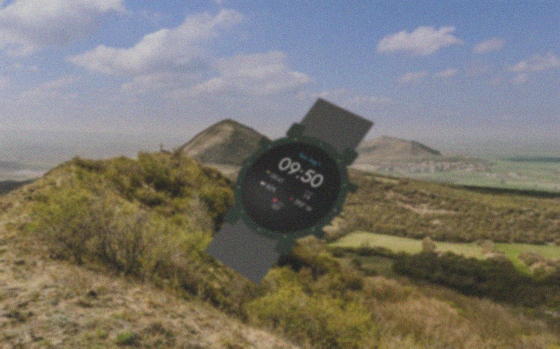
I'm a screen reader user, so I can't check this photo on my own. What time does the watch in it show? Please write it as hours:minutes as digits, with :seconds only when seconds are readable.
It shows 9:50
